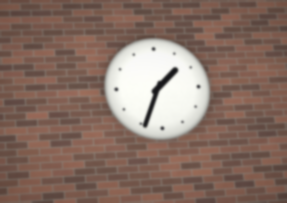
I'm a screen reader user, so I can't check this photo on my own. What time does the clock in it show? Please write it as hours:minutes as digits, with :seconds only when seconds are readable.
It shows 1:34
